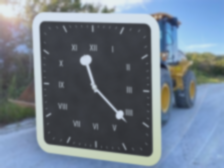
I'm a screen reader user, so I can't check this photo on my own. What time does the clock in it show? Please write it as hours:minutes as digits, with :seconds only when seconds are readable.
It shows 11:22
